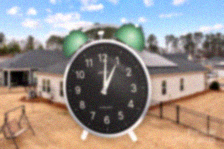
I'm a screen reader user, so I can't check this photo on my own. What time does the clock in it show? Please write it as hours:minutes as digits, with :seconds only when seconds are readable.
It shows 1:01
